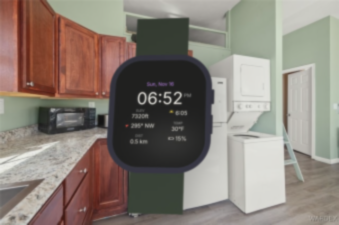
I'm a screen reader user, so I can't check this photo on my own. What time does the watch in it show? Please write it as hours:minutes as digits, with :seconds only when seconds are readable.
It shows 6:52
